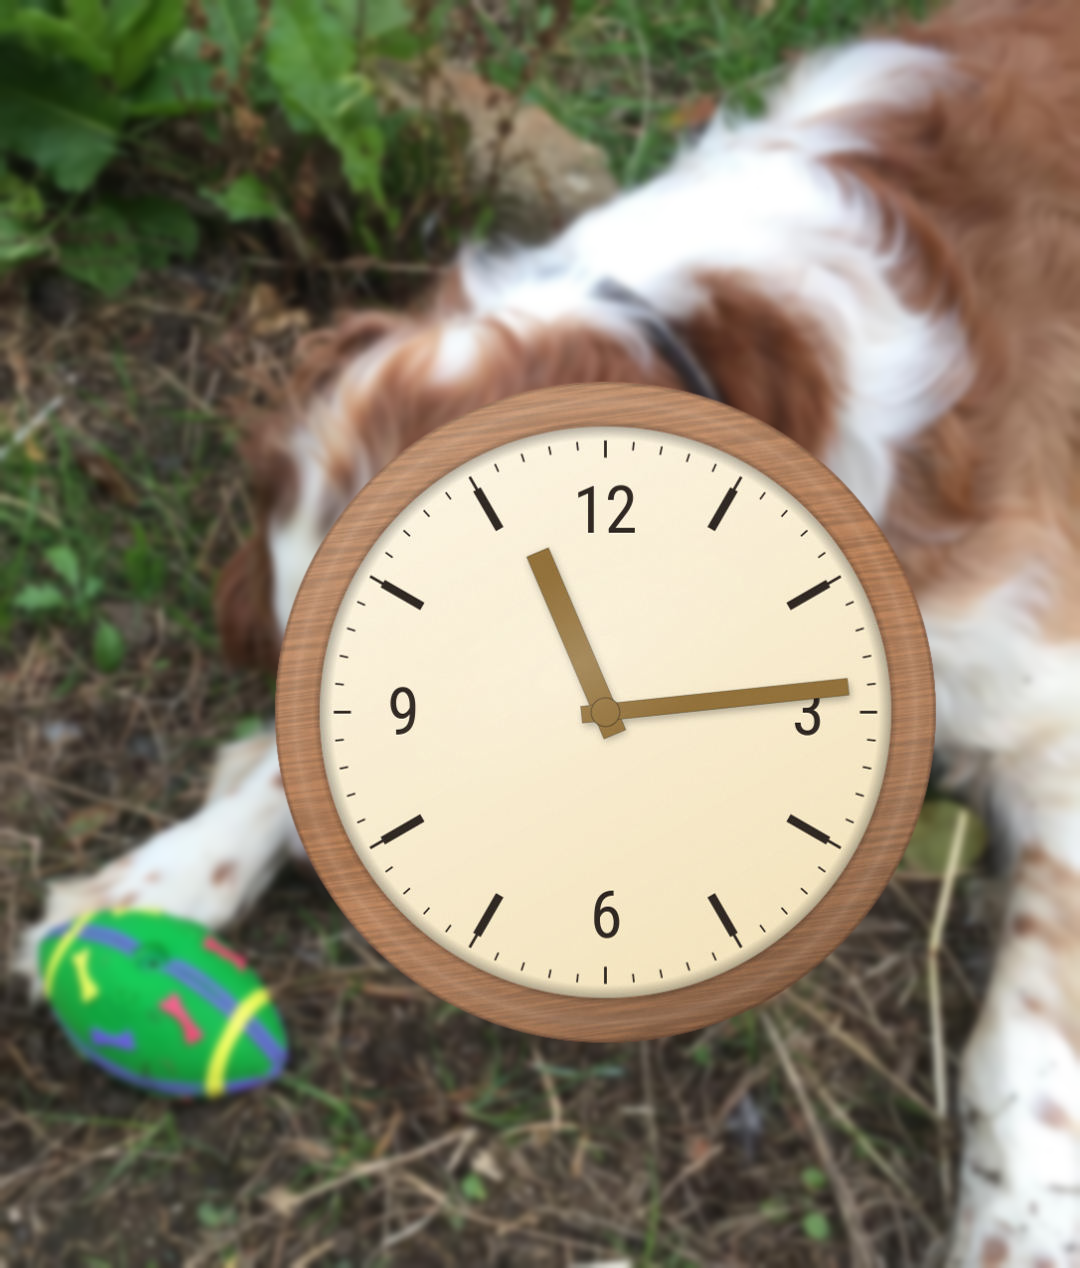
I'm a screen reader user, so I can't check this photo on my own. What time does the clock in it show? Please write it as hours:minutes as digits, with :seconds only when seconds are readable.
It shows 11:14
